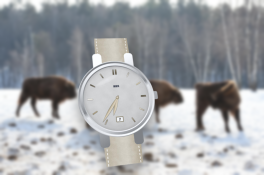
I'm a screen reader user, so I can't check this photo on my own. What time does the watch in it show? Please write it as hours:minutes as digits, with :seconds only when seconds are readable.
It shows 6:36
